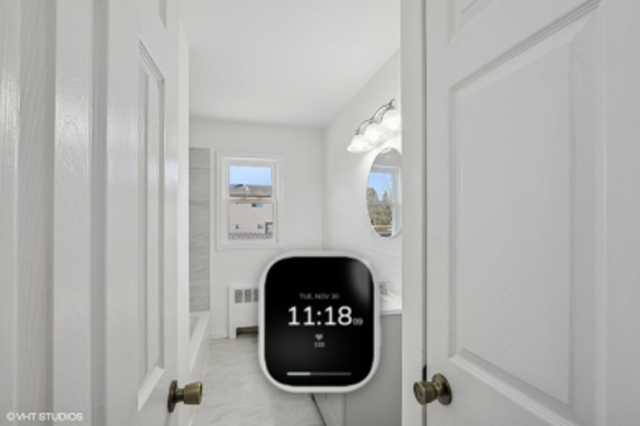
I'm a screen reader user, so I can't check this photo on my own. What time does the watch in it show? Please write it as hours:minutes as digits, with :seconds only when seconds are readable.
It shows 11:18
